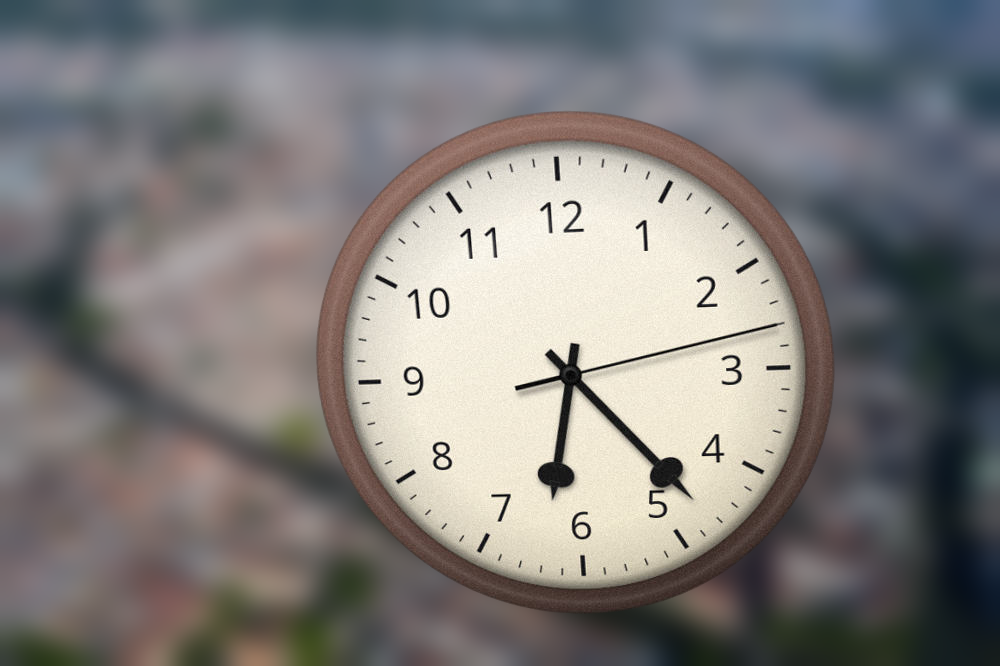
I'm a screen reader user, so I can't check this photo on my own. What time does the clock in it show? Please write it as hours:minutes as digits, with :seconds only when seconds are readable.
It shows 6:23:13
